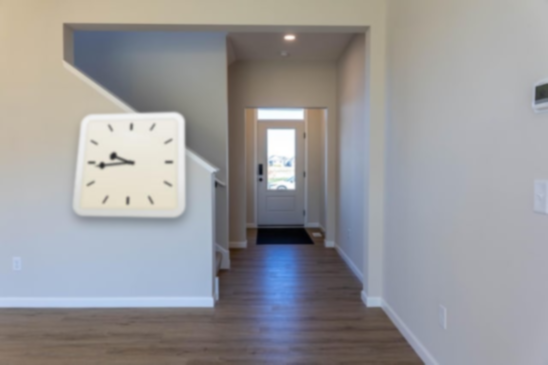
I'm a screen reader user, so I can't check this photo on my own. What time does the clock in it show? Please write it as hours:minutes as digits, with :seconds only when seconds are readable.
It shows 9:44
